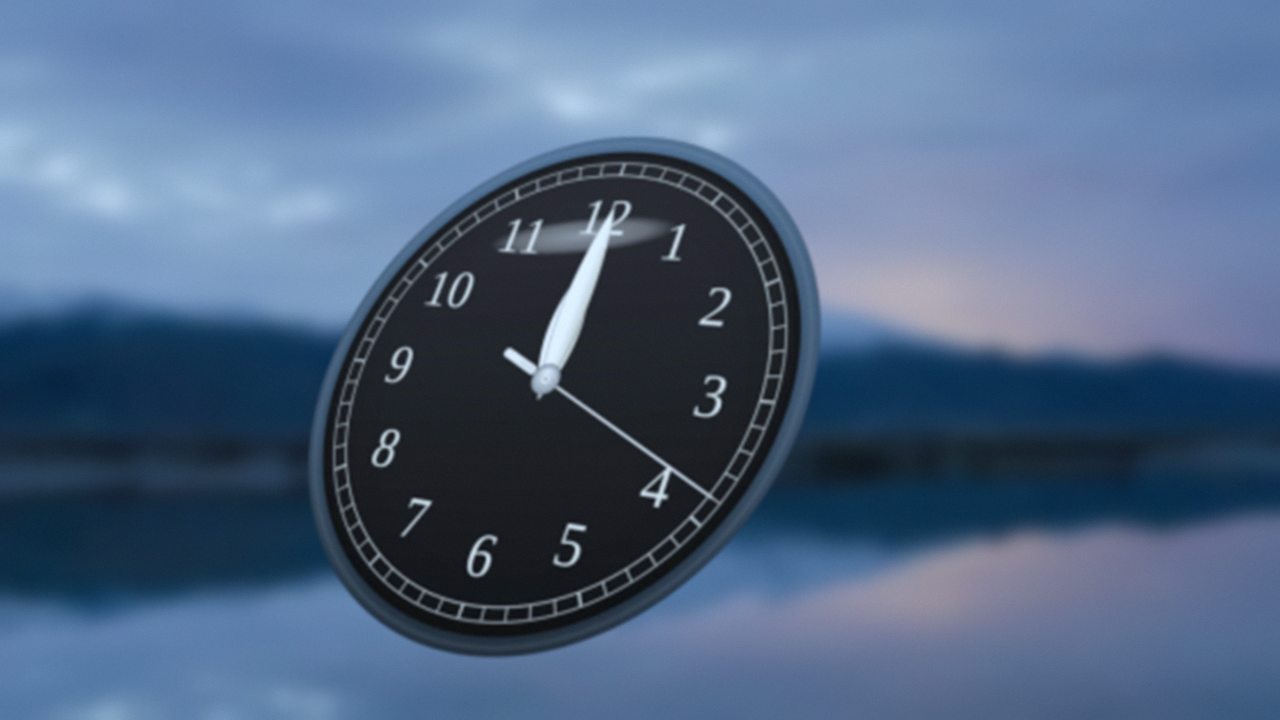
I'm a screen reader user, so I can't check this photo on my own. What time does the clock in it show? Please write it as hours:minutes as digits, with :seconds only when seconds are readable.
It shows 12:00:19
